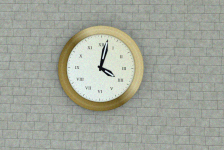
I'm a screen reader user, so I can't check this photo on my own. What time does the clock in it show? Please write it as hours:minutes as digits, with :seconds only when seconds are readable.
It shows 4:02
